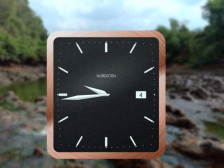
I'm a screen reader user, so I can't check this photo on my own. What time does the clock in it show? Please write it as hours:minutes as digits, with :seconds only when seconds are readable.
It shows 9:44
